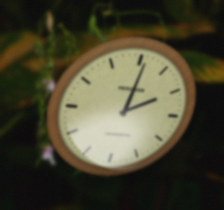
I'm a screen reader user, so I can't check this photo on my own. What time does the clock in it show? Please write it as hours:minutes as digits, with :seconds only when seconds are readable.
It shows 2:01
